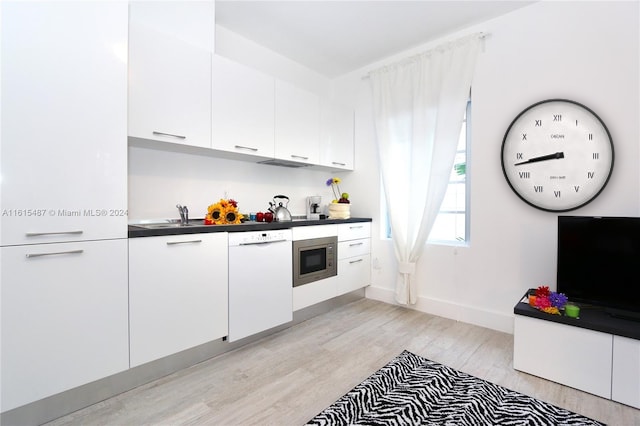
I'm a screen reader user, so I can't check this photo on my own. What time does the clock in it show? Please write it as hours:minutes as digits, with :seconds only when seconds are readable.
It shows 8:43
